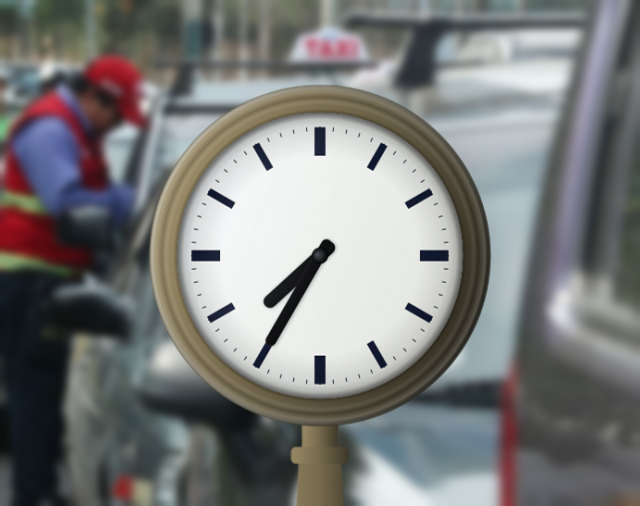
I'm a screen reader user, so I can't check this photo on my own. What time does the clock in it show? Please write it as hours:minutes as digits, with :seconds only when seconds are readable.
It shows 7:35
